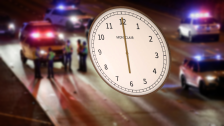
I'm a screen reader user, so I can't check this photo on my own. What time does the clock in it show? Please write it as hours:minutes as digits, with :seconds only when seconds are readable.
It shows 6:00
